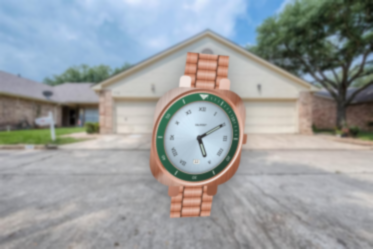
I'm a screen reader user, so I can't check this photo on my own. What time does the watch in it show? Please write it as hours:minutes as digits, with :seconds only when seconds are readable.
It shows 5:10
